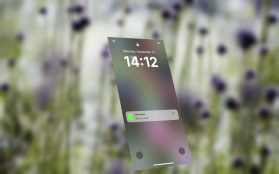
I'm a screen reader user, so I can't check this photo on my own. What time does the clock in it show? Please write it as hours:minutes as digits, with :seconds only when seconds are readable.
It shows 14:12
